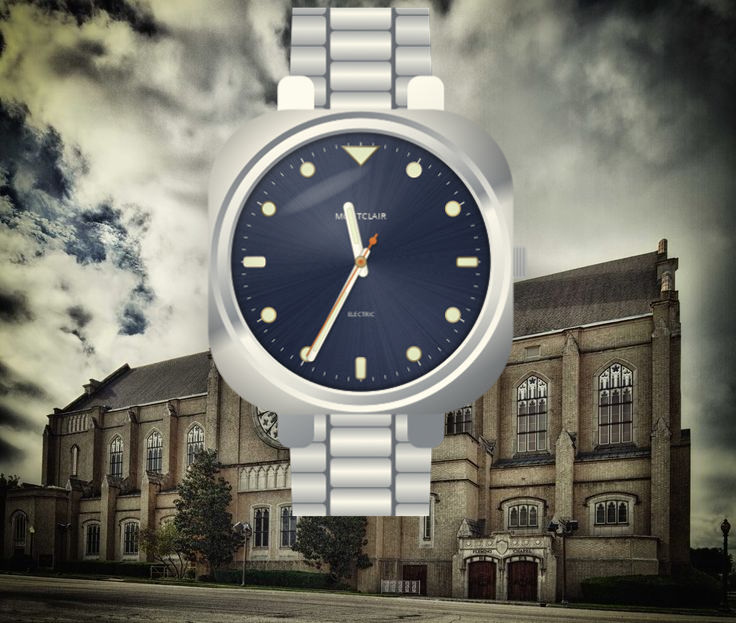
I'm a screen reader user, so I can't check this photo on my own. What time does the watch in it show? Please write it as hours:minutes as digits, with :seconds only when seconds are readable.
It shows 11:34:35
